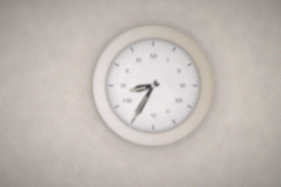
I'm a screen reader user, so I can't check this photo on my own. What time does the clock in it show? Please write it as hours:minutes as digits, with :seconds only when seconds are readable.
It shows 8:35
